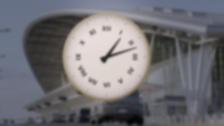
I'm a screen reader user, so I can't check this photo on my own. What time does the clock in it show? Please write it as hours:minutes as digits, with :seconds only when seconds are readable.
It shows 1:12
